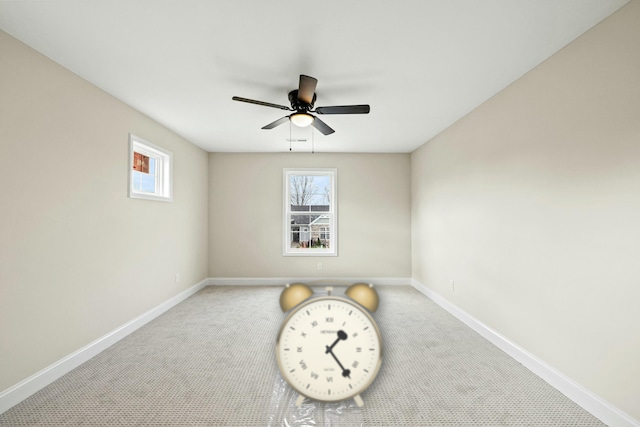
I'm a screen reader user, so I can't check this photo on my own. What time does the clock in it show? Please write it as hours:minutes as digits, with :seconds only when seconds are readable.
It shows 1:24
